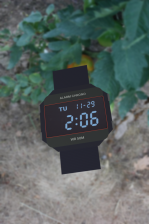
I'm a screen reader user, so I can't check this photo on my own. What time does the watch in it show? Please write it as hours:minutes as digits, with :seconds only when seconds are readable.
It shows 2:06
